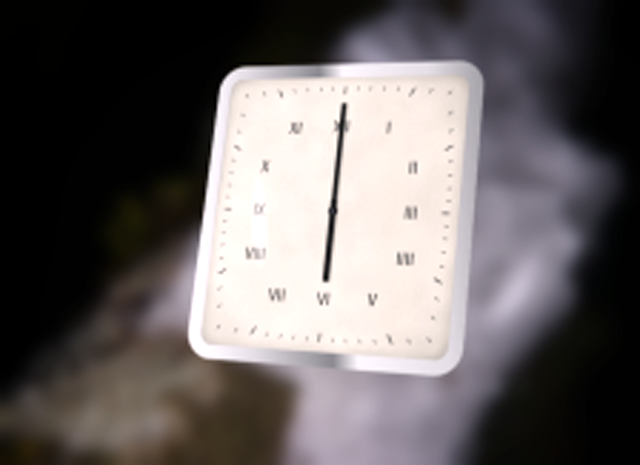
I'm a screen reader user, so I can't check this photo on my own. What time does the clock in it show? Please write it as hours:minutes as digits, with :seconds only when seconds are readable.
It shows 6:00
